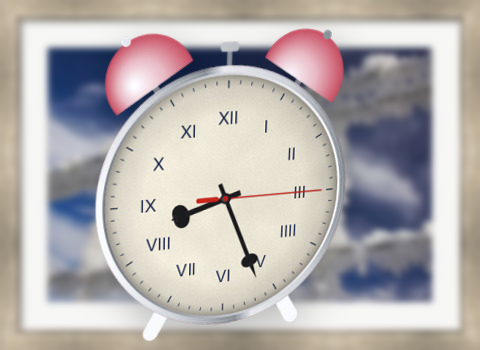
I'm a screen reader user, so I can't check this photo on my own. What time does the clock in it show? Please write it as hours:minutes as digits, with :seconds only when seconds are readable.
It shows 8:26:15
